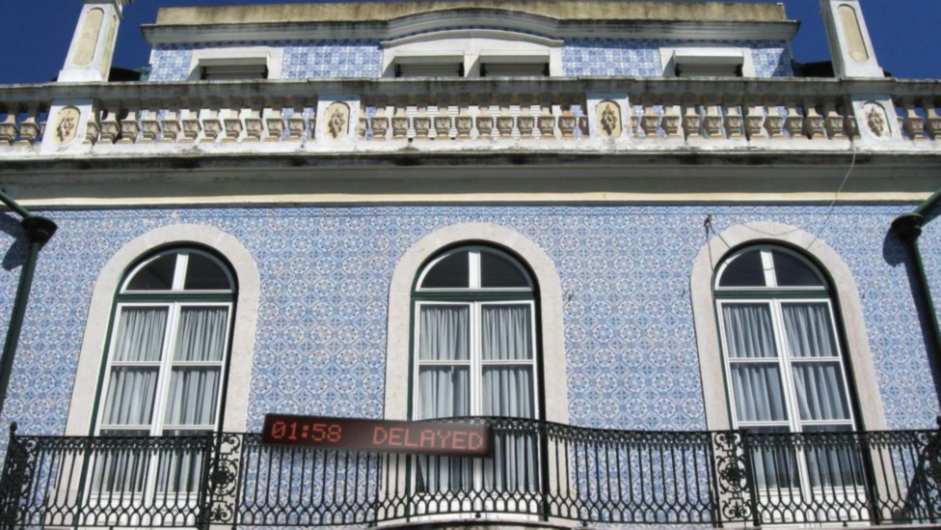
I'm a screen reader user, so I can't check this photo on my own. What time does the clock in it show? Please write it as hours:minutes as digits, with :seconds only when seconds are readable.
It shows 1:58
